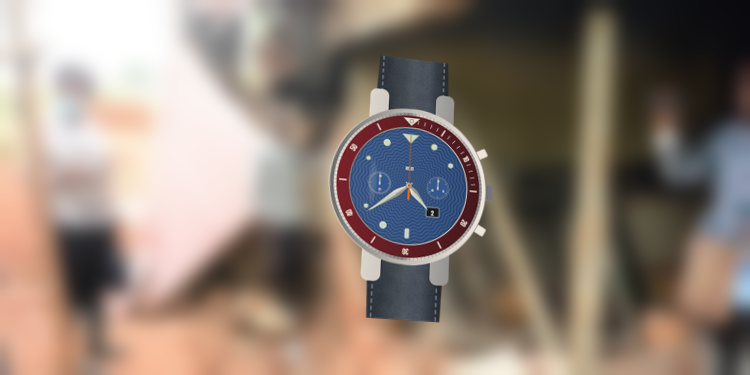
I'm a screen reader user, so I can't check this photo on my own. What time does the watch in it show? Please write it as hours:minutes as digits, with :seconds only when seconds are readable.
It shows 4:39
